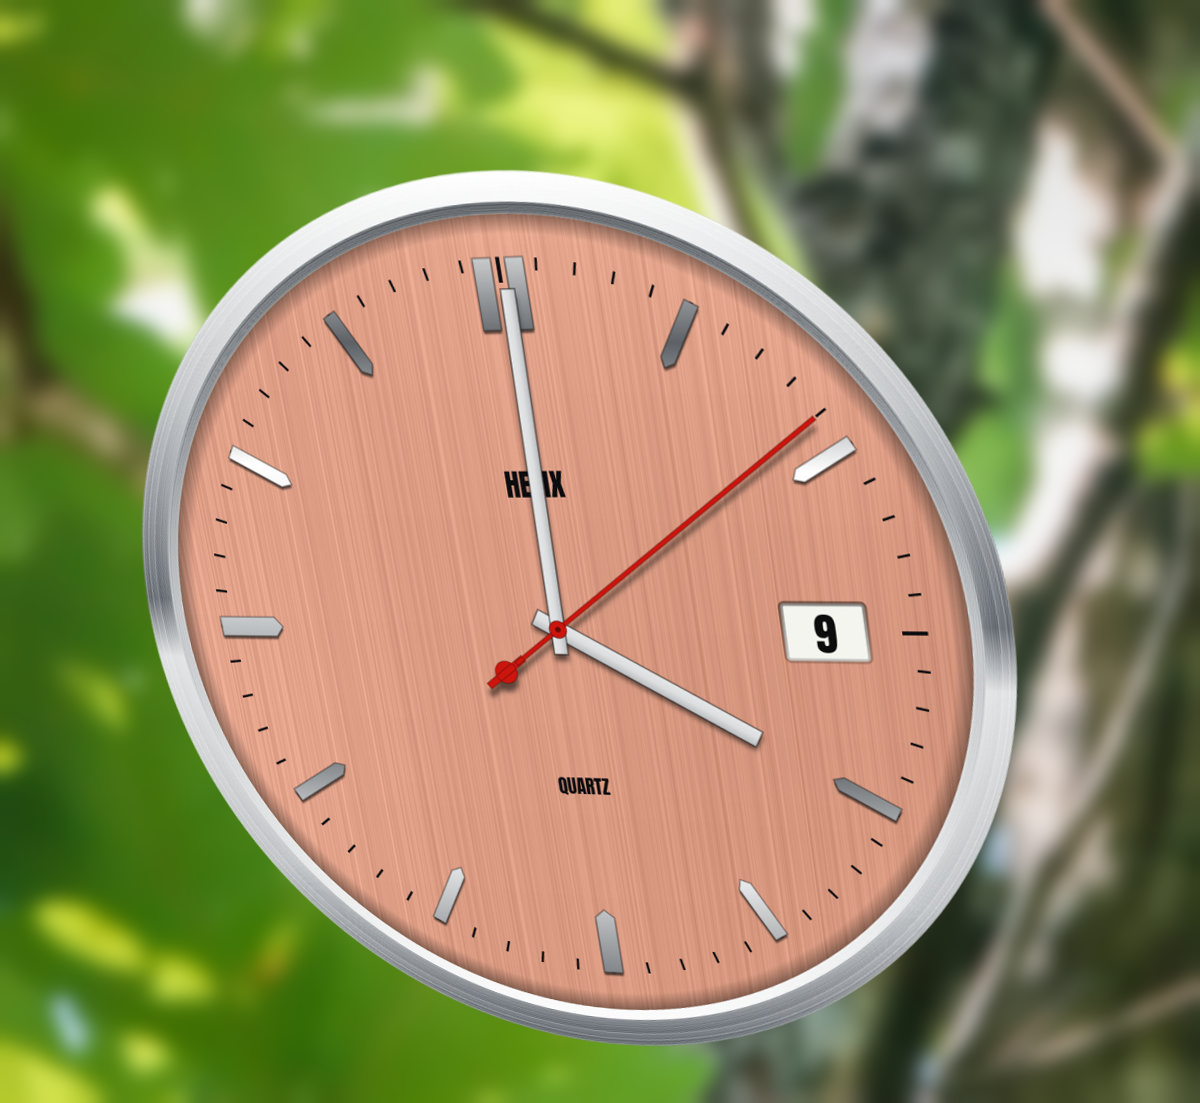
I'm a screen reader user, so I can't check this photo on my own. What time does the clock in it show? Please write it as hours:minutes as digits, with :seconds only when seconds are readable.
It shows 4:00:09
